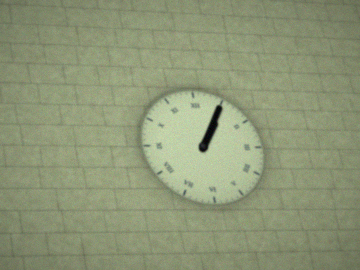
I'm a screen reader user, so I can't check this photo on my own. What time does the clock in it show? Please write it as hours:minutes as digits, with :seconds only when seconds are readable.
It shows 1:05
